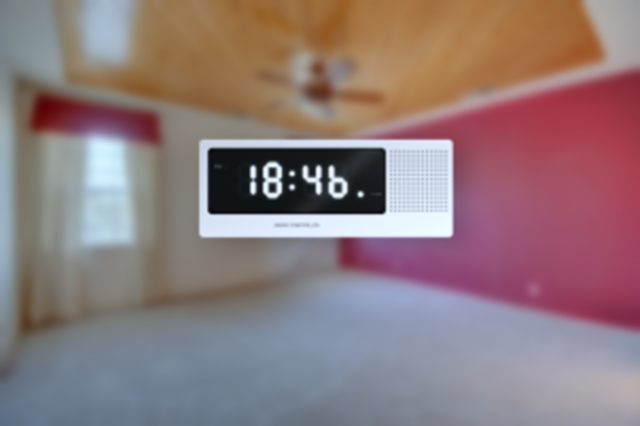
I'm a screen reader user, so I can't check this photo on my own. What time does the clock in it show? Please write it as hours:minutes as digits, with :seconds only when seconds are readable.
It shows 18:46
